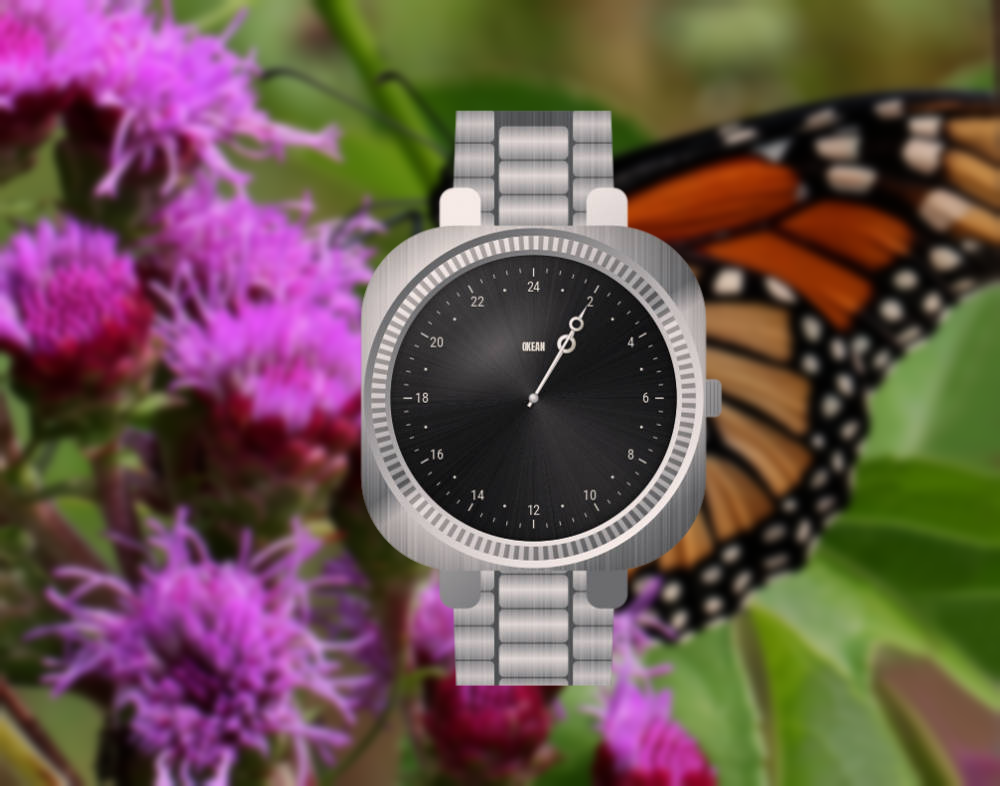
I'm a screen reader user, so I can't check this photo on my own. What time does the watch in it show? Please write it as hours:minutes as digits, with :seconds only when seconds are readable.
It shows 2:05
